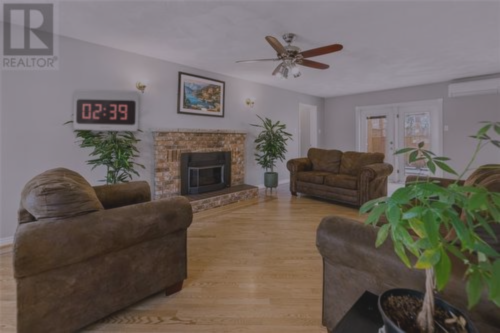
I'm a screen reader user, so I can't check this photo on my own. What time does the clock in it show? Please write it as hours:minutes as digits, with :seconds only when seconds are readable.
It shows 2:39
